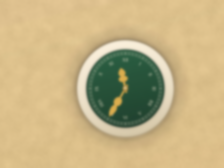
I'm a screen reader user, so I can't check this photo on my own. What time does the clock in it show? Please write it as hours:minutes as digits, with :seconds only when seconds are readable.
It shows 11:35
